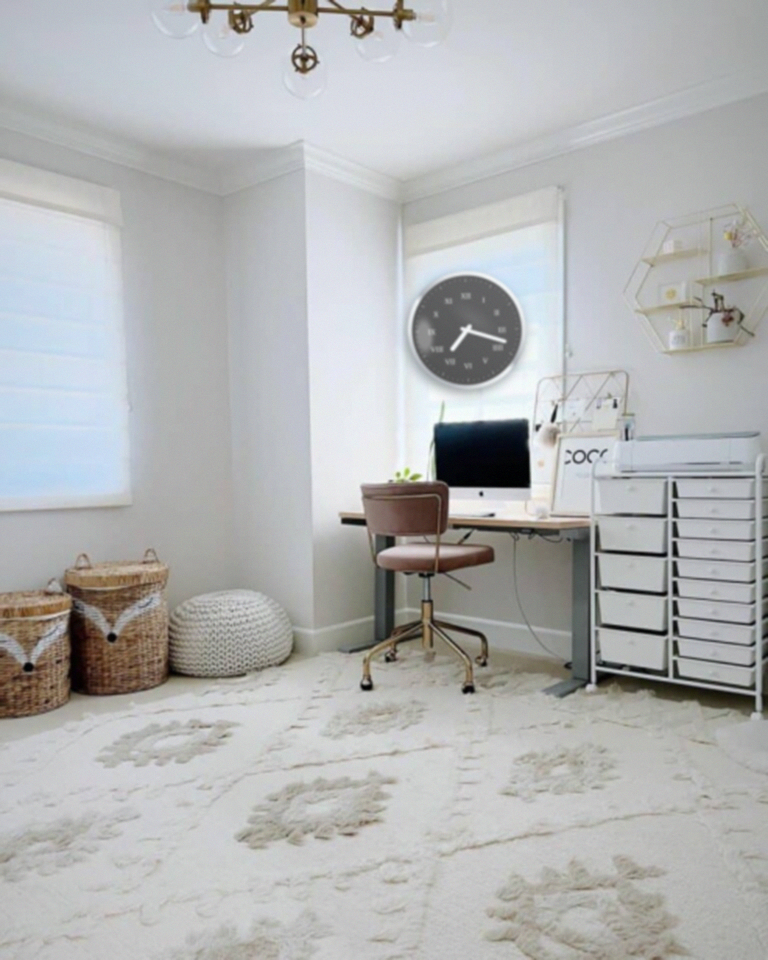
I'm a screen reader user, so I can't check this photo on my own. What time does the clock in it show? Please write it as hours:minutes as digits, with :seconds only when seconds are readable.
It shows 7:18
